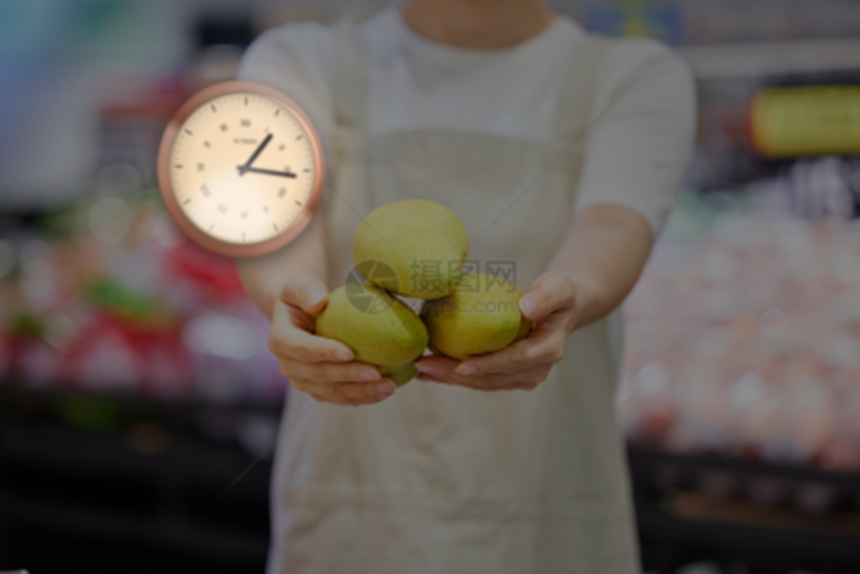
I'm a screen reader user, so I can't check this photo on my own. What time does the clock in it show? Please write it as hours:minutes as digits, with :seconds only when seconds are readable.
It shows 1:16
